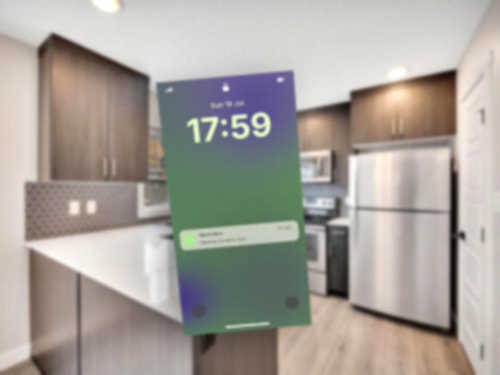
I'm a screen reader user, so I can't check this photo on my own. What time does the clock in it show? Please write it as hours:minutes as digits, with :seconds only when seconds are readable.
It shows 17:59
